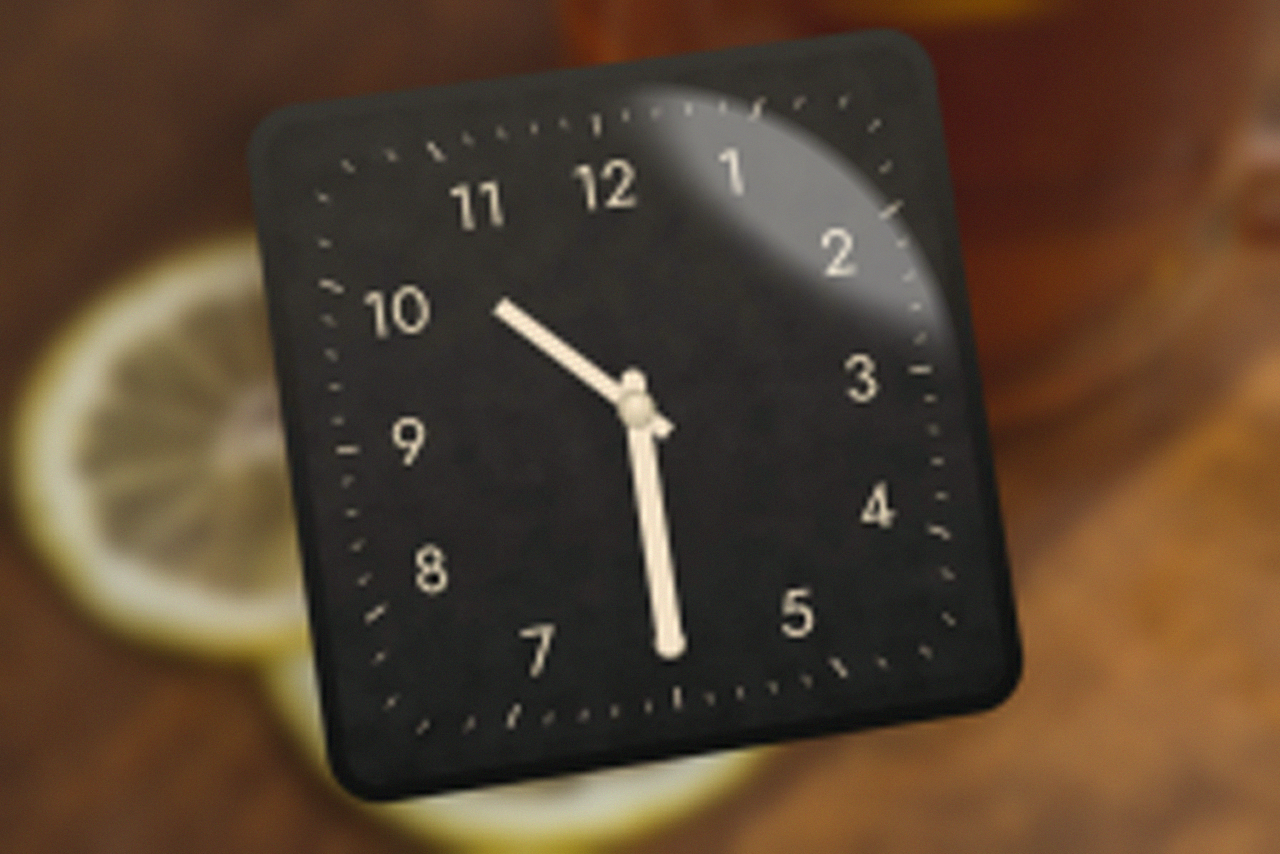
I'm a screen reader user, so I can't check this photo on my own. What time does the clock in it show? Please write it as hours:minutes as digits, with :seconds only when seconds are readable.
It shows 10:30
